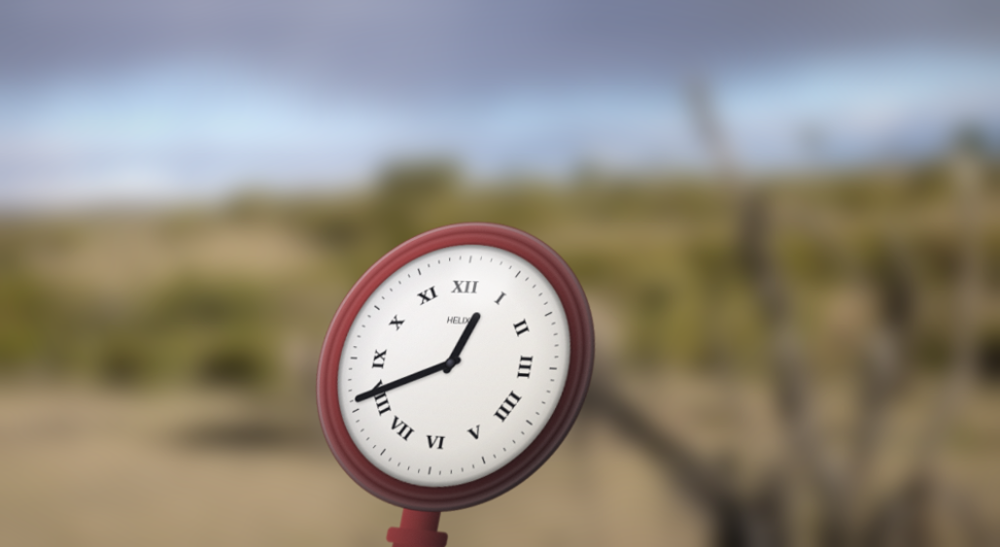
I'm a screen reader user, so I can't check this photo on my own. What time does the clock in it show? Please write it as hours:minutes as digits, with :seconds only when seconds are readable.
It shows 12:41
